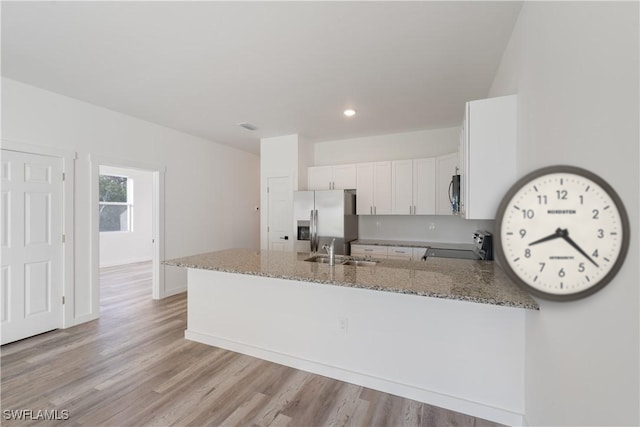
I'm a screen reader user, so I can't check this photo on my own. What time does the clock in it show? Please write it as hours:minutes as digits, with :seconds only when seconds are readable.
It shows 8:22
